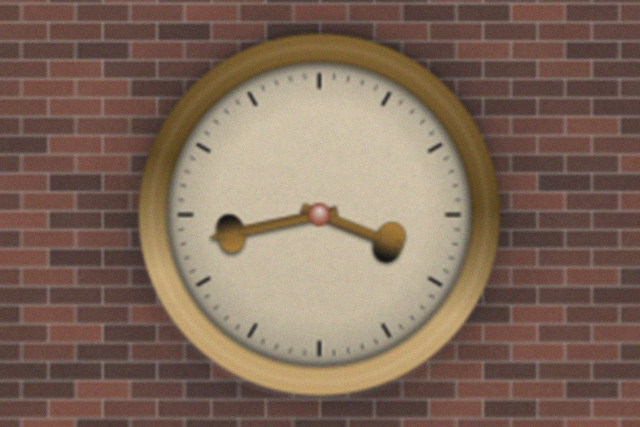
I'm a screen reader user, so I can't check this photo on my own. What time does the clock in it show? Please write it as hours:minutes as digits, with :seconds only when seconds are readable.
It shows 3:43
